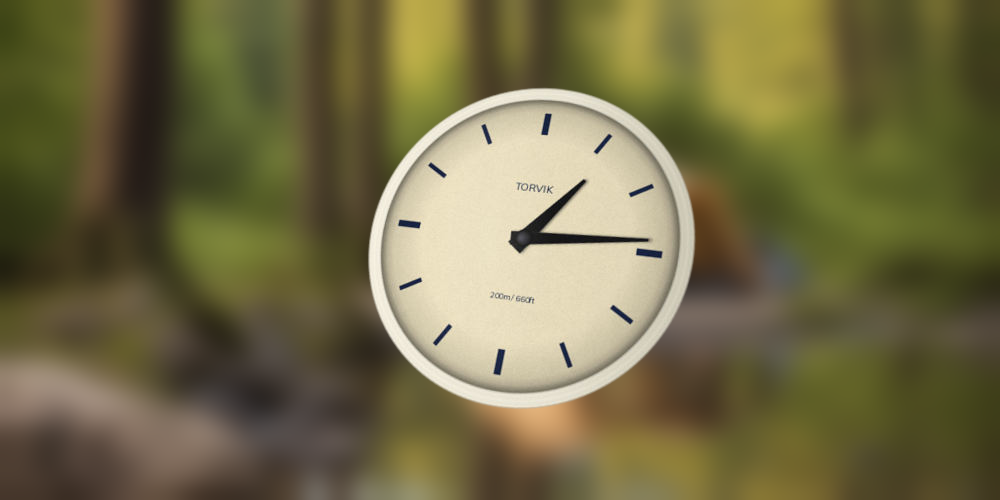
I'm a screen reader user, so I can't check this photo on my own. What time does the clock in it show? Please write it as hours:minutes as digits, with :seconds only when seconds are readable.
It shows 1:14
